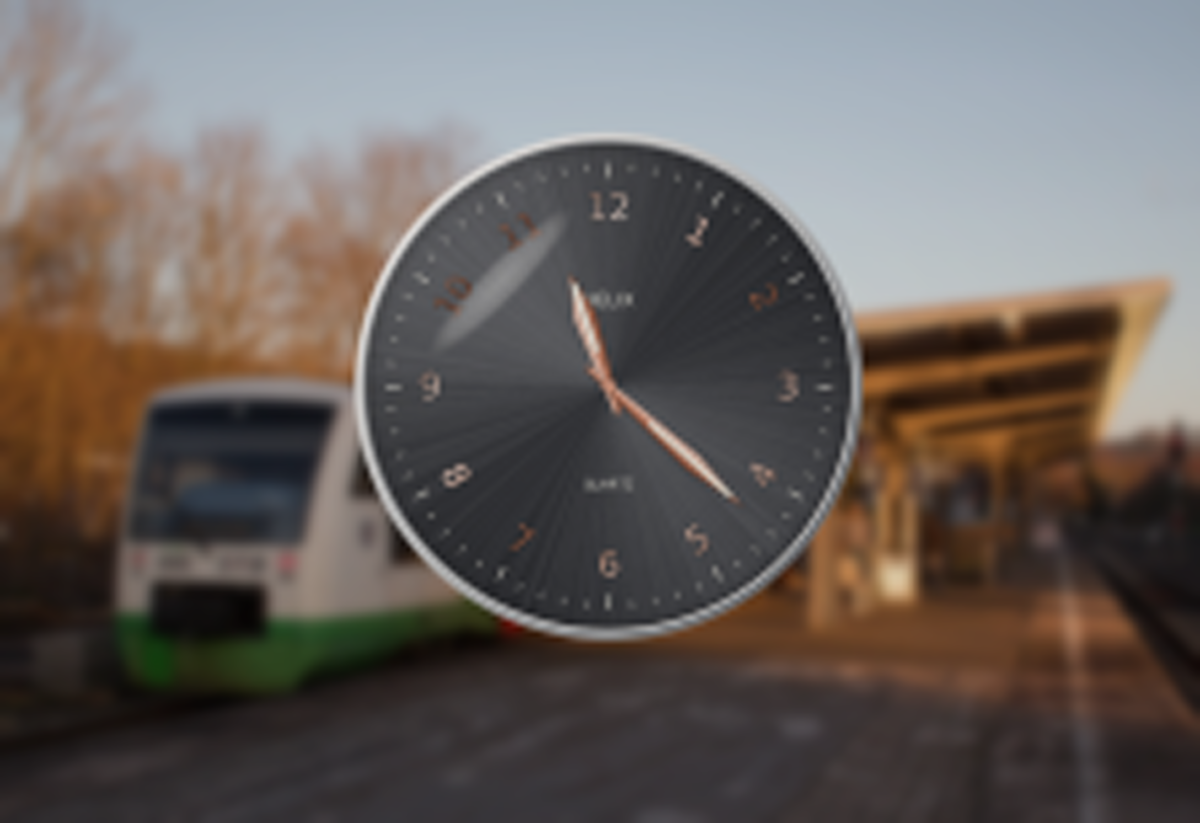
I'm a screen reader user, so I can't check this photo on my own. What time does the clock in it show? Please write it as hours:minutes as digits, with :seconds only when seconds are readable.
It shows 11:22
